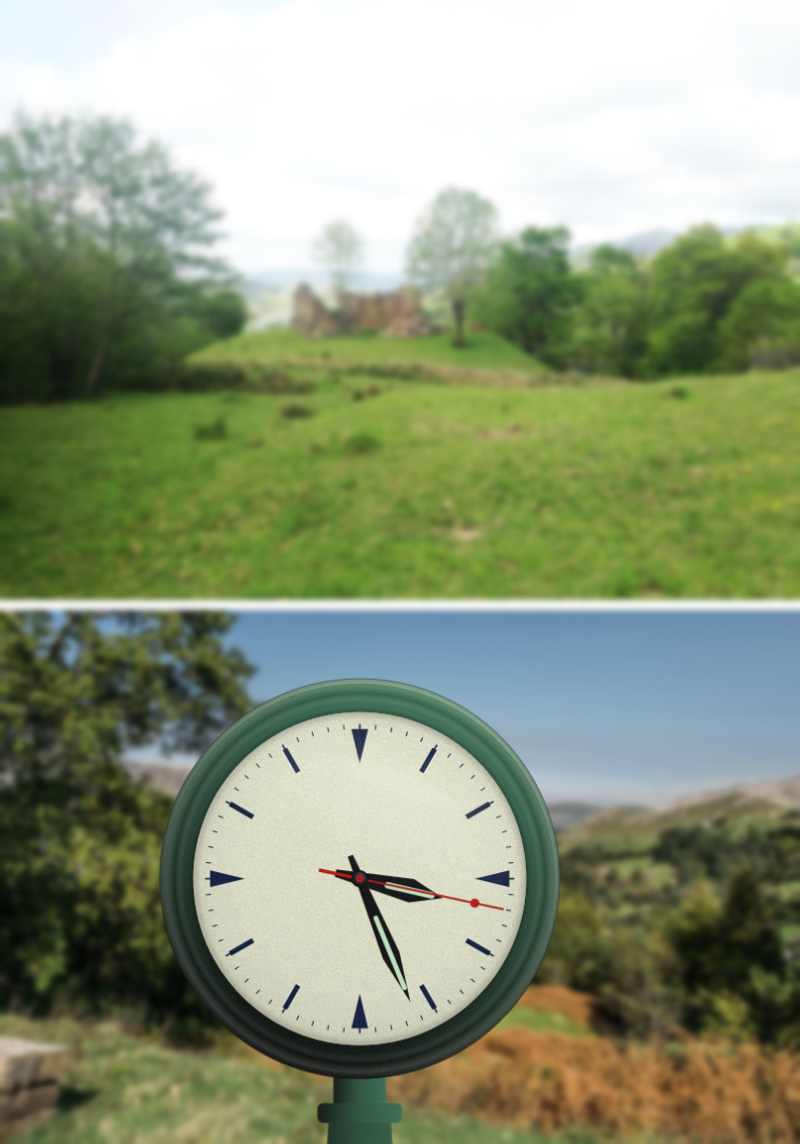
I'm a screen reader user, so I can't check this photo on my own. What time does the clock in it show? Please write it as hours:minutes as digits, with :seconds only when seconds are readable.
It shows 3:26:17
